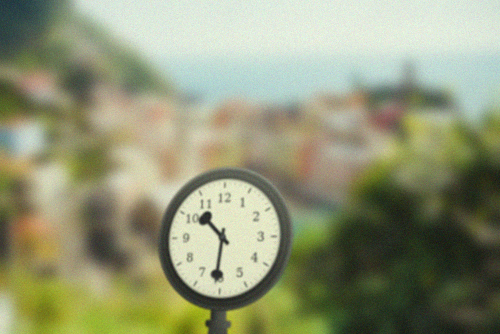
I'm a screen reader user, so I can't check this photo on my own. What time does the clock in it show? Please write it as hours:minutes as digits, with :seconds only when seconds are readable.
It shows 10:31
